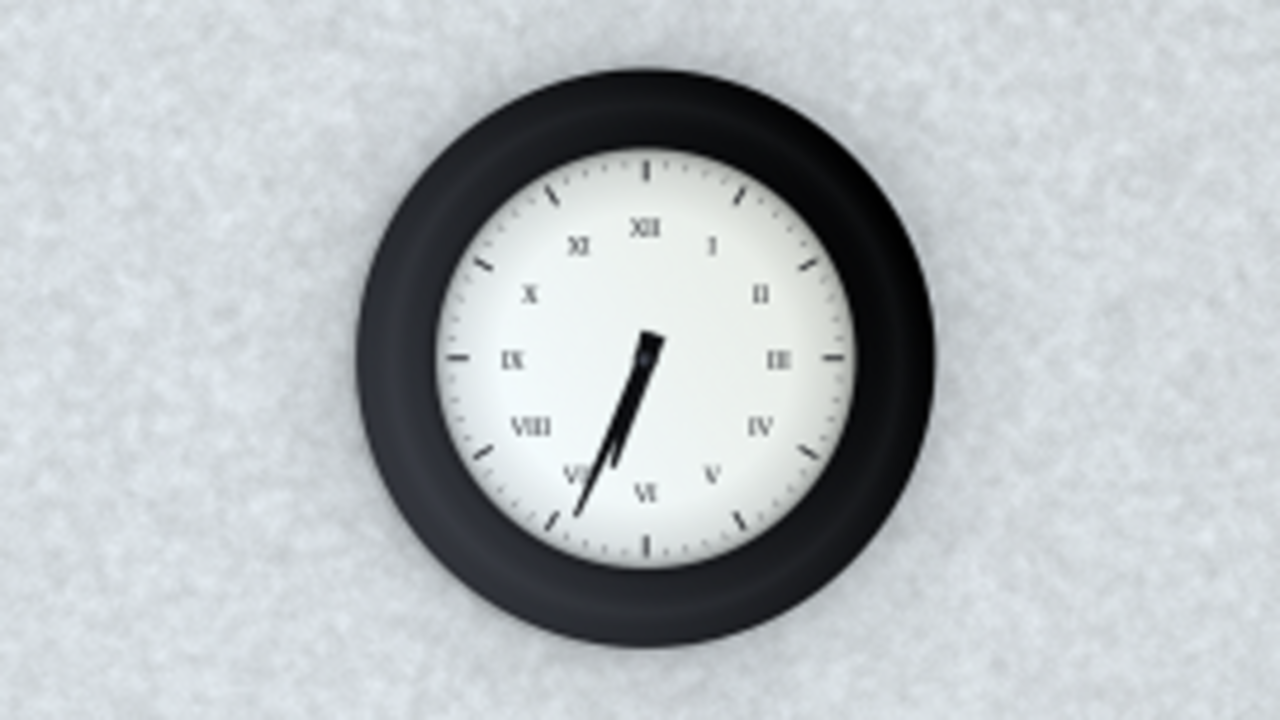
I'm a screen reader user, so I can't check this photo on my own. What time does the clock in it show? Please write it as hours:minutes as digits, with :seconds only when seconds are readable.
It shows 6:34
